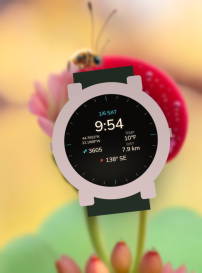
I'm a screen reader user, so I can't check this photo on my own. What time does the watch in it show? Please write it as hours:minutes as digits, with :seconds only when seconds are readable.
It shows 9:54
